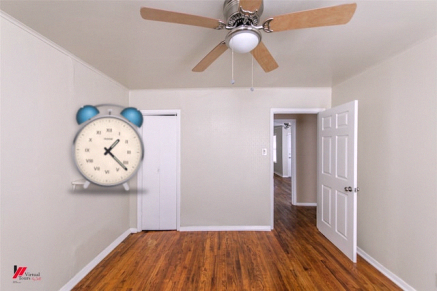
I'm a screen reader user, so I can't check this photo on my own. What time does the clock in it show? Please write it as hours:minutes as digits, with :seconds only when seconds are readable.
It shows 1:22
